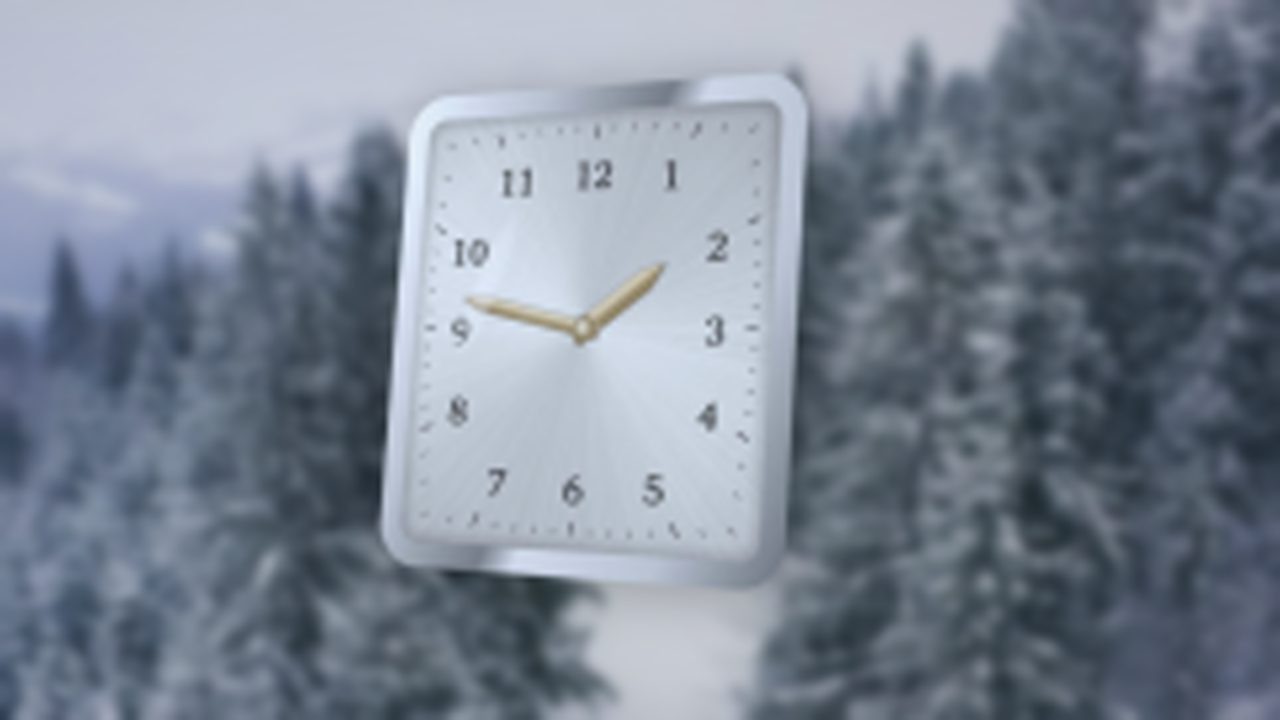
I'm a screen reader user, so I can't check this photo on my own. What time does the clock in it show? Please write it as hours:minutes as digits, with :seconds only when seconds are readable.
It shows 1:47
